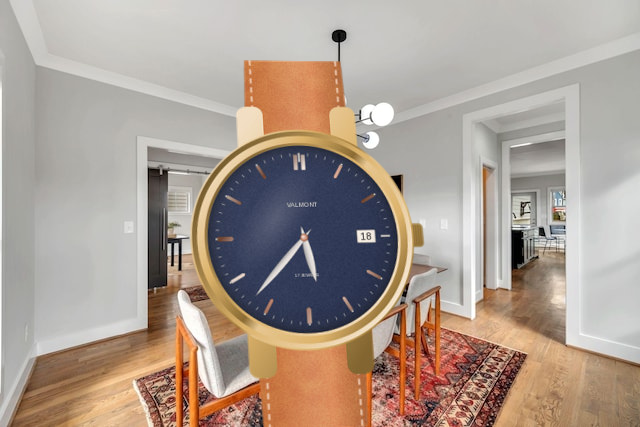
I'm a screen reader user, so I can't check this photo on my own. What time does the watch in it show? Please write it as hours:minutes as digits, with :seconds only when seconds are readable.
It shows 5:37
